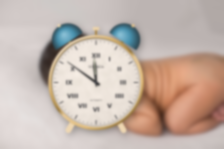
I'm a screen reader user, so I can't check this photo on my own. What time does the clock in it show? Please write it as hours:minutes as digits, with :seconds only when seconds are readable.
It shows 11:51
